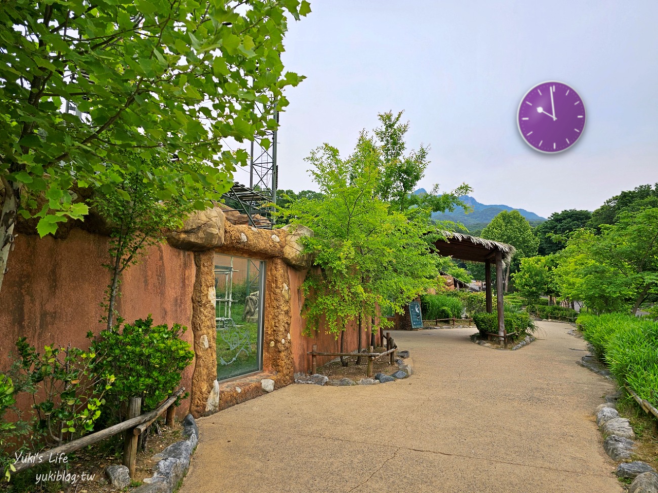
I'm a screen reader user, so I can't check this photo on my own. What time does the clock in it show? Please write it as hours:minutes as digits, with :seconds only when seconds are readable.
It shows 9:59
